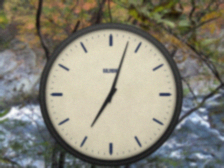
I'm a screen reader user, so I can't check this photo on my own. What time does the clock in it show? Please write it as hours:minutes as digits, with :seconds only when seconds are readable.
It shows 7:03
